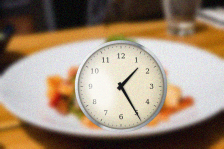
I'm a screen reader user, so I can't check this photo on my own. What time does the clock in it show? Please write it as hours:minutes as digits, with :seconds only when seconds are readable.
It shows 1:25
